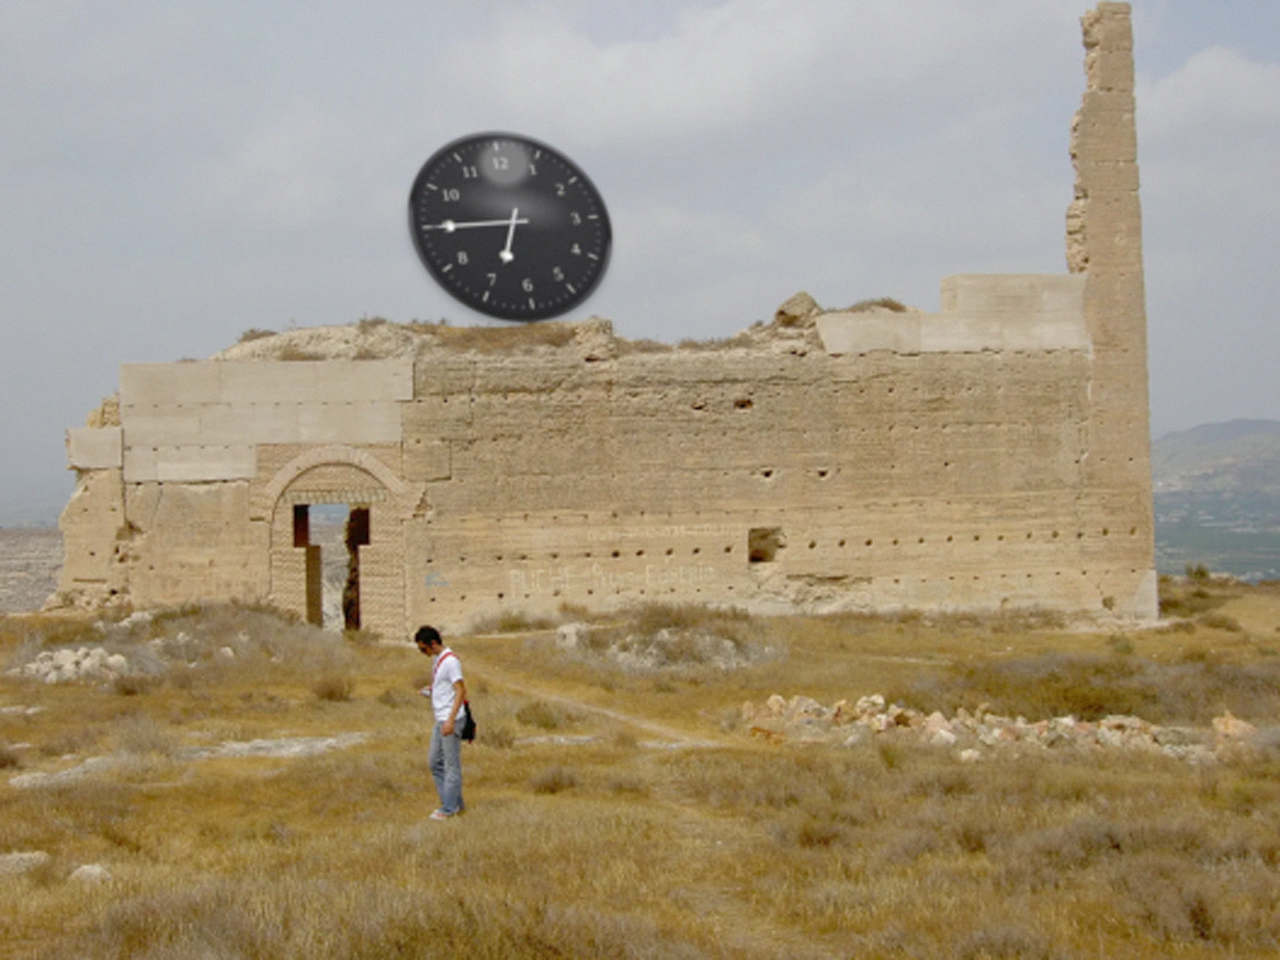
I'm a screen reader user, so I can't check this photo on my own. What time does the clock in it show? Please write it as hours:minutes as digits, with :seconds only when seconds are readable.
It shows 6:45
